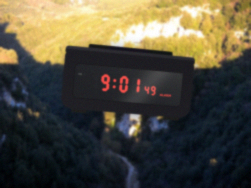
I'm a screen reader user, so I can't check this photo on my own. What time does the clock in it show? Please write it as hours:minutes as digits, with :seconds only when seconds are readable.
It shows 9:01:49
